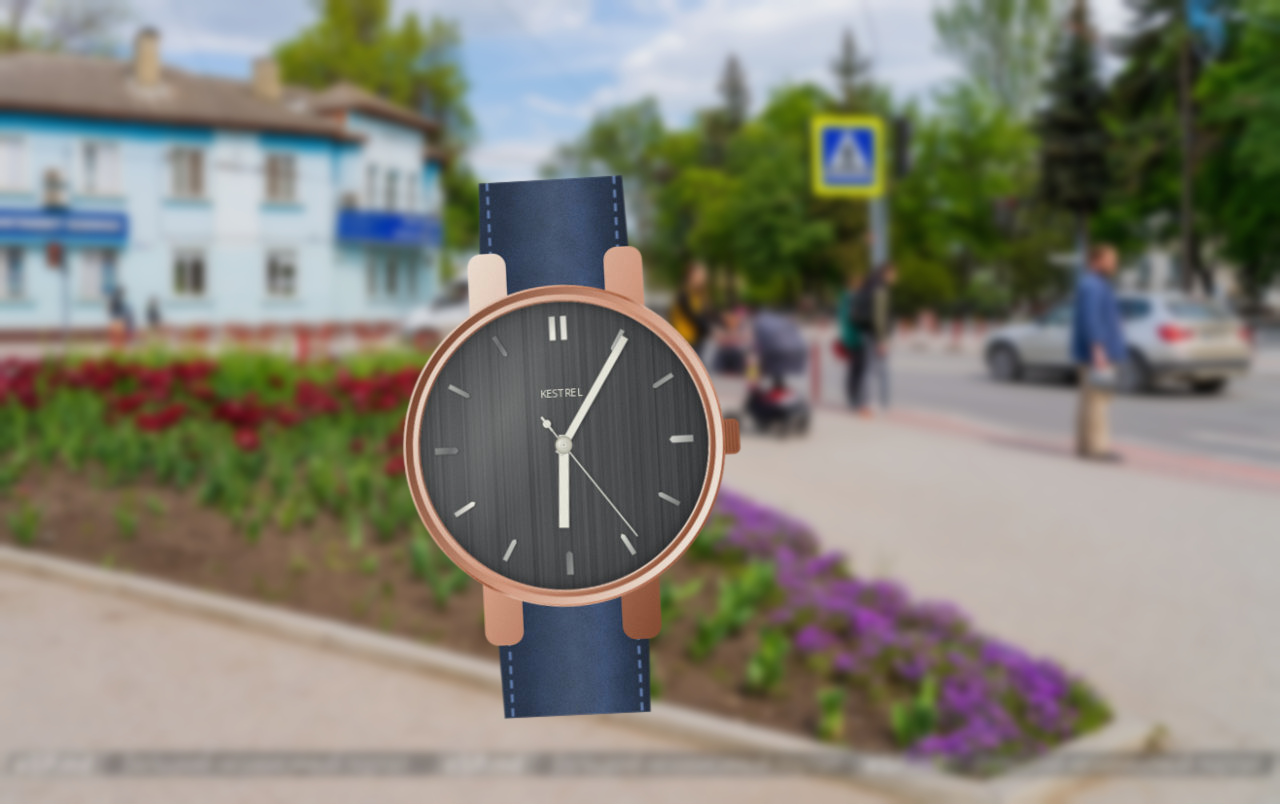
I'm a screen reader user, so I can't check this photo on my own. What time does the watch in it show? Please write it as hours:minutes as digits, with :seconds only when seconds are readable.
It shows 6:05:24
